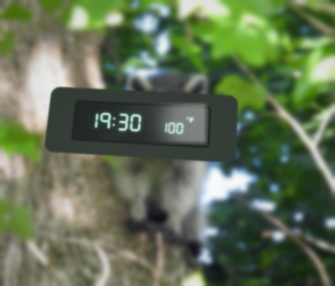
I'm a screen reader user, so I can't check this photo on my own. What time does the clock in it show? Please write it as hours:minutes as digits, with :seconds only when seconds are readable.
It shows 19:30
